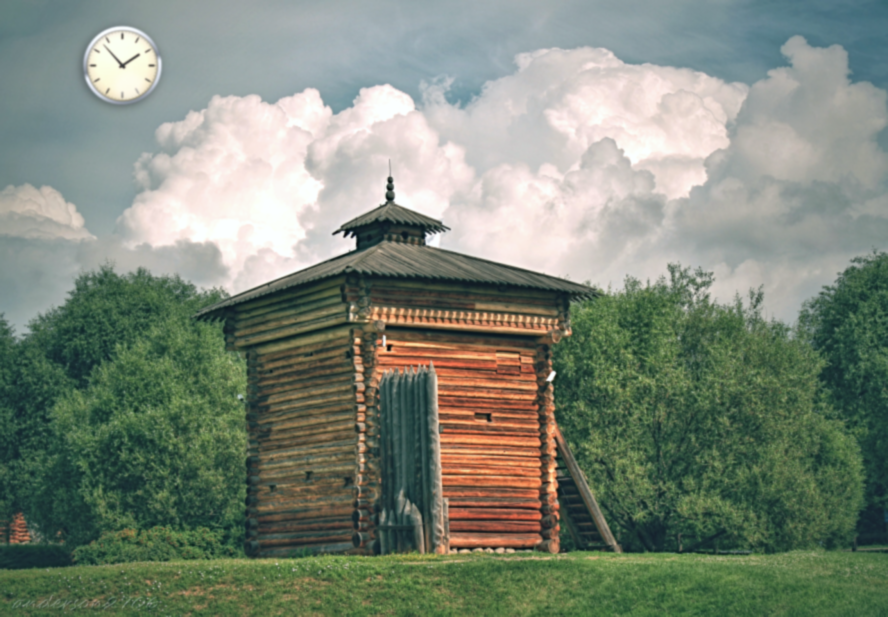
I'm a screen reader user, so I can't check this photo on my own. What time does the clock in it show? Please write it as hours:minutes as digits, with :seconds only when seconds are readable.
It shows 1:53
